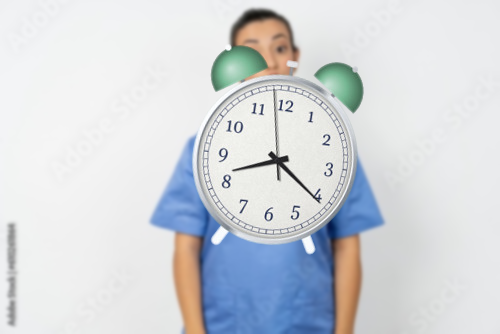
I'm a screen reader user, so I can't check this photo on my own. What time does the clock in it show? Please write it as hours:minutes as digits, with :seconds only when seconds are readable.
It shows 8:20:58
